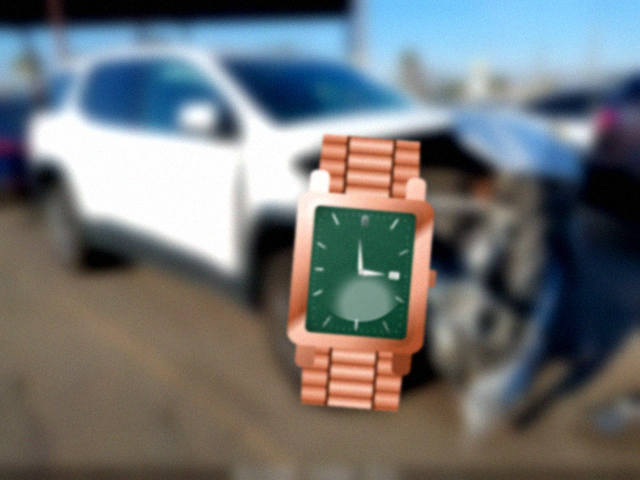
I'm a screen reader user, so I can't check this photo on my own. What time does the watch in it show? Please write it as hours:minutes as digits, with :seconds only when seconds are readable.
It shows 2:59
